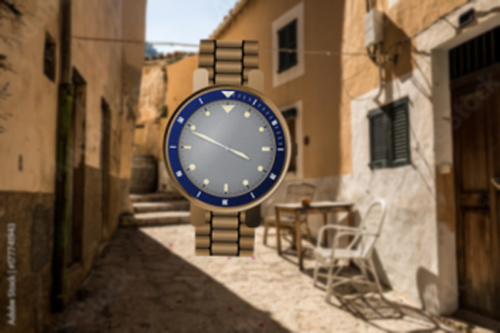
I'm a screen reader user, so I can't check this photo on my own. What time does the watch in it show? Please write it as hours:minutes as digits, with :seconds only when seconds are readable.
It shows 3:49
